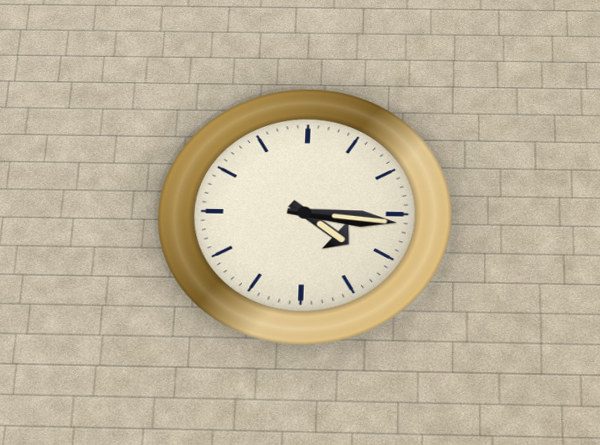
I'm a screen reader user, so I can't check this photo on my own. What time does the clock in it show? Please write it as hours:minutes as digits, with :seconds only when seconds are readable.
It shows 4:16
